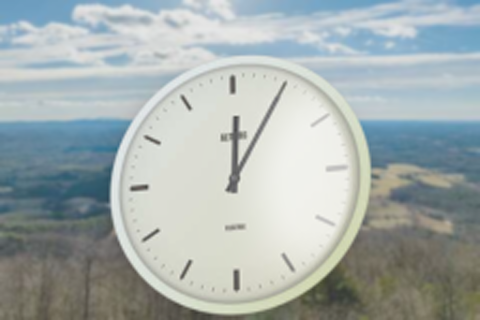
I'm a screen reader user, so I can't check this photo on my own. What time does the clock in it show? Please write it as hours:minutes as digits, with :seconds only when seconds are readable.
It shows 12:05
